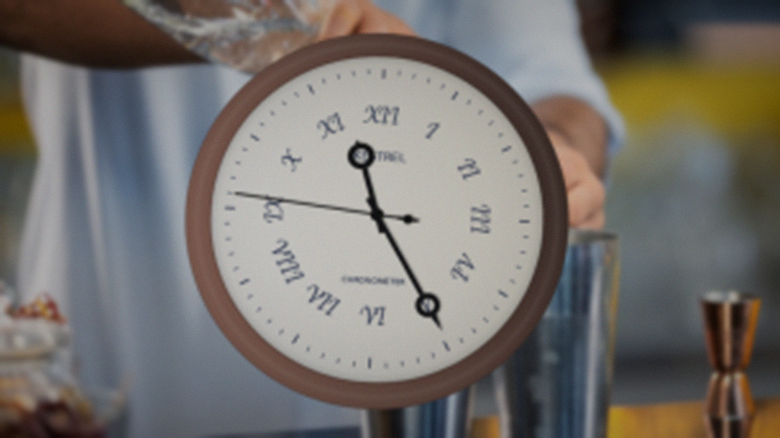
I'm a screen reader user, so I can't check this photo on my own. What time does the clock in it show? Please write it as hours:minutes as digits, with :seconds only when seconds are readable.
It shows 11:24:46
